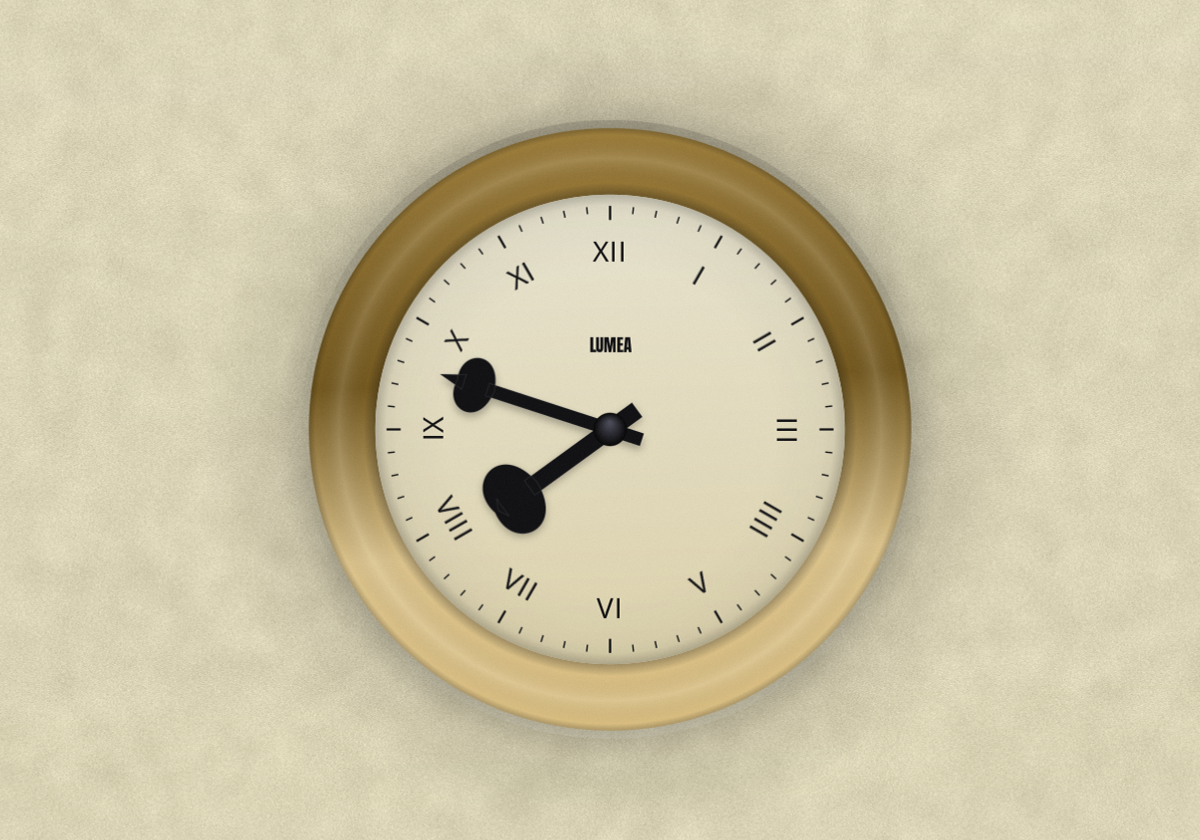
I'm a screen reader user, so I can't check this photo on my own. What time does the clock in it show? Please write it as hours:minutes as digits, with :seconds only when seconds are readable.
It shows 7:48
